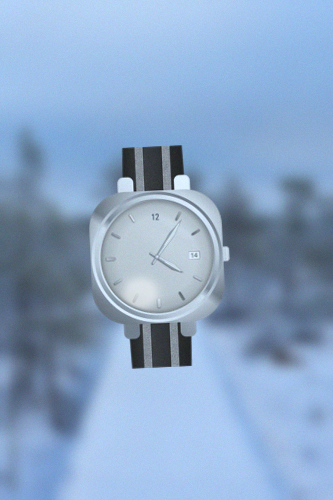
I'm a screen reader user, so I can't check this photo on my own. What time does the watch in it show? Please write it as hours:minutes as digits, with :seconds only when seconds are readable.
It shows 4:06
